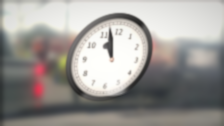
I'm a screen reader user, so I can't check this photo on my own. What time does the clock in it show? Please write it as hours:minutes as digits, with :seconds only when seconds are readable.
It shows 10:57
